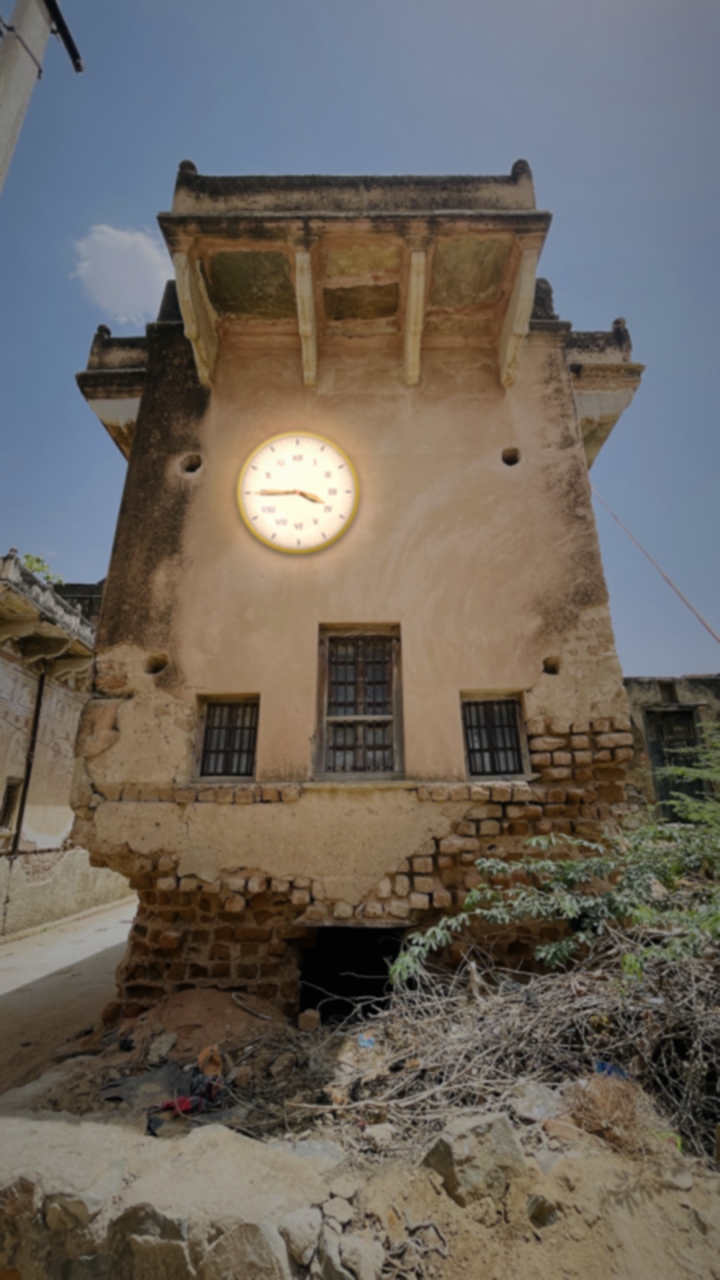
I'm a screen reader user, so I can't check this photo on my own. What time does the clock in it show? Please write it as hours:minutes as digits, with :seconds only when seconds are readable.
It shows 3:45
